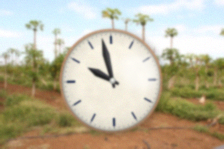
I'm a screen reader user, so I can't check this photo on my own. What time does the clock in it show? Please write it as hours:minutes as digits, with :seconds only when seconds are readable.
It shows 9:58
